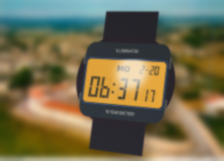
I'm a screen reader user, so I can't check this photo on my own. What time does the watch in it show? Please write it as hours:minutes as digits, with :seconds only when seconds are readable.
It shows 6:37:17
